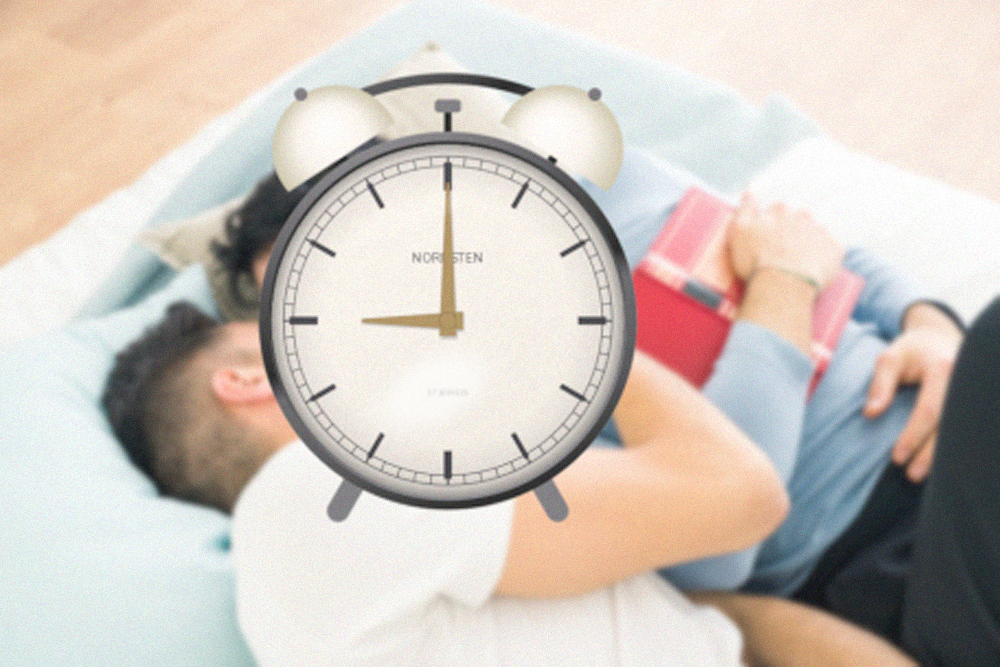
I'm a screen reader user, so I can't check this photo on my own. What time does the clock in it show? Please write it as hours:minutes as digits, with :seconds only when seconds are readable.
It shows 9:00
